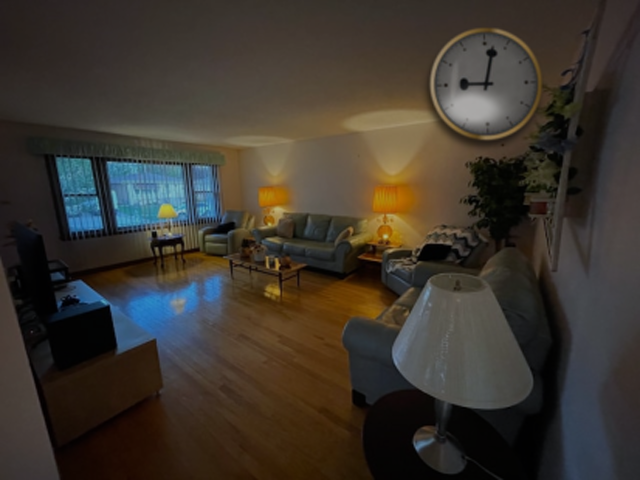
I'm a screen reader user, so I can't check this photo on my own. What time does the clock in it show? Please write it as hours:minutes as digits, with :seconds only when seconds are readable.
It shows 9:02
